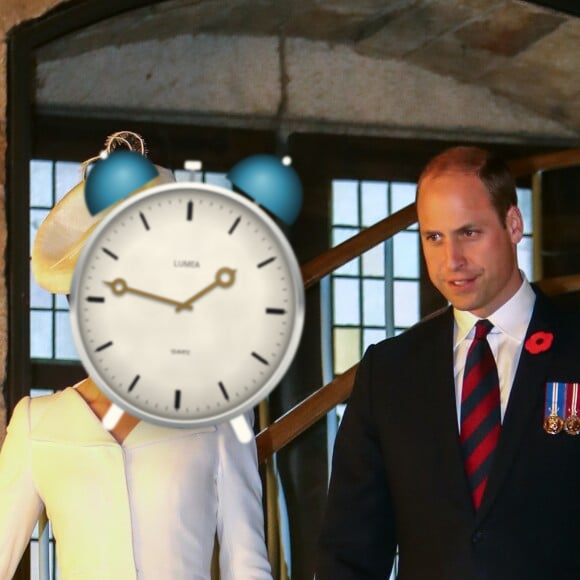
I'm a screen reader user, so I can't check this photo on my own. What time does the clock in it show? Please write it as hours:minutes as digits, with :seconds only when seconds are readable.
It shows 1:47
